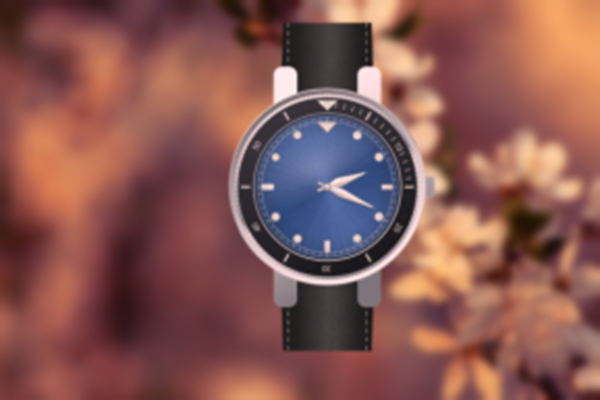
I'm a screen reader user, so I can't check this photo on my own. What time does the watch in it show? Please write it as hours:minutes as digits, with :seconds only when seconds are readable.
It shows 2:19
